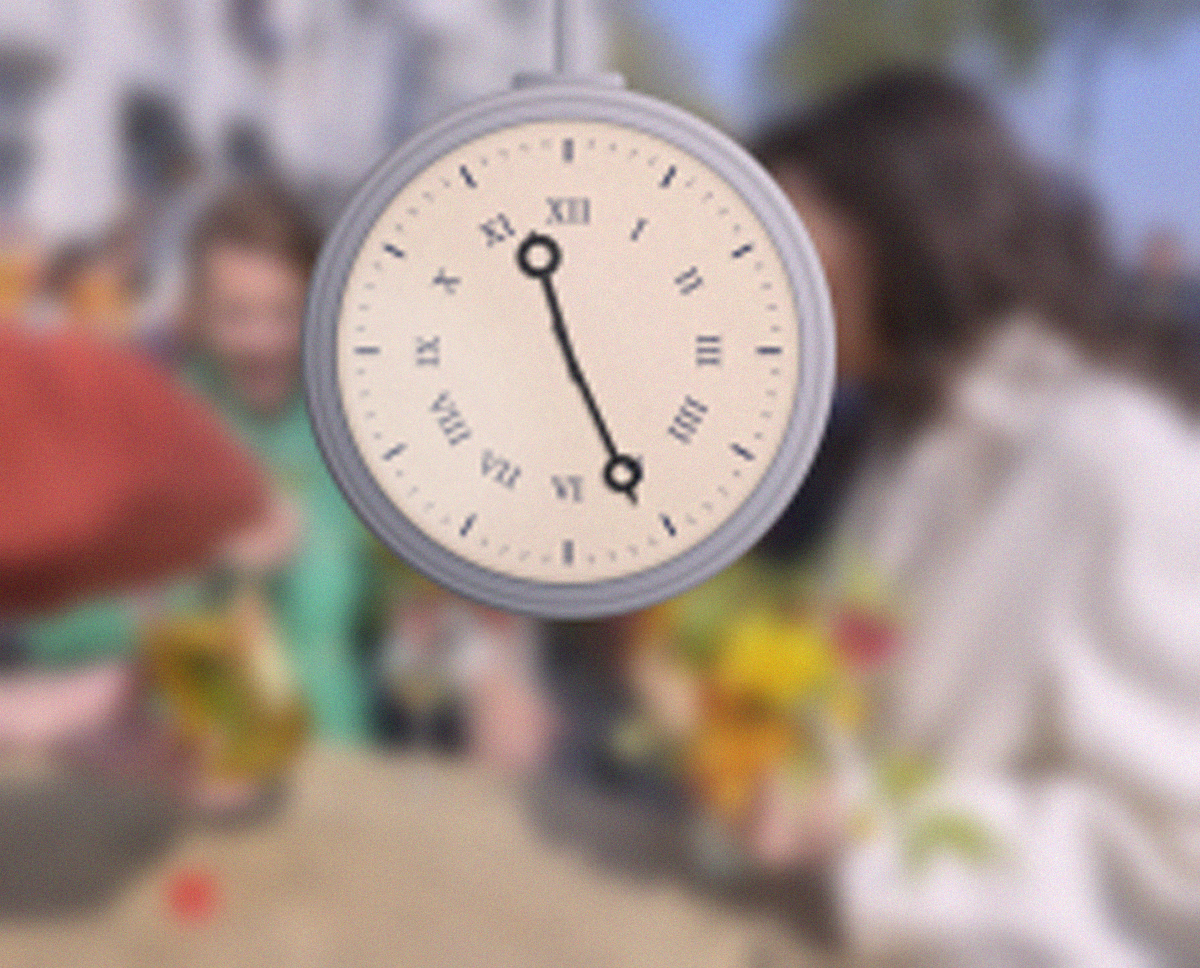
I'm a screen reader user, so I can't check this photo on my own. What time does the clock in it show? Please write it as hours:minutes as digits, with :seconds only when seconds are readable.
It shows 11:26
